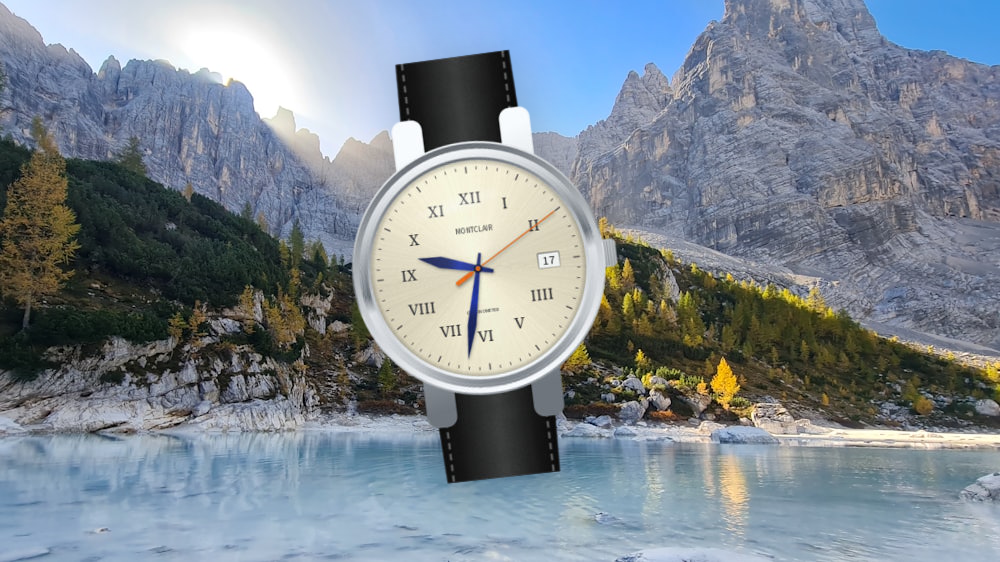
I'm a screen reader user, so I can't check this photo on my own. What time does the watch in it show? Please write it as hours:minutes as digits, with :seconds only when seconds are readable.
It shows 9:32:10
